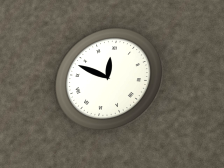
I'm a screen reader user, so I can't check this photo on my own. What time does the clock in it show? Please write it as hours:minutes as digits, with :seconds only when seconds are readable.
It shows 11:48
